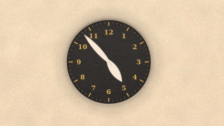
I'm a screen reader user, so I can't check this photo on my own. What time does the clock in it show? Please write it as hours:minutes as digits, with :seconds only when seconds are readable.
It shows 4:53
